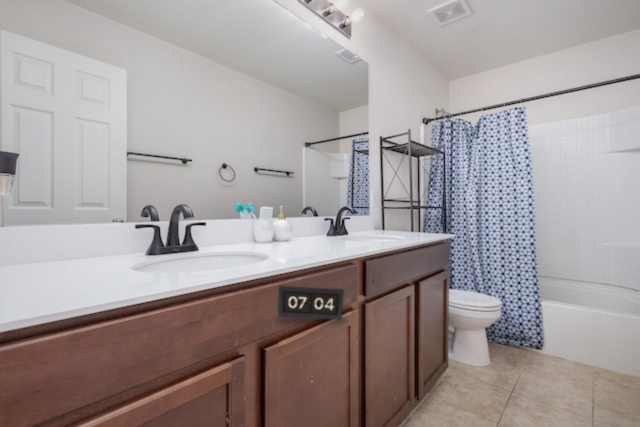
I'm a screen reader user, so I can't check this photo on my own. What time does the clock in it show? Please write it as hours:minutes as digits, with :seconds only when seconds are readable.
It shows 7:04
